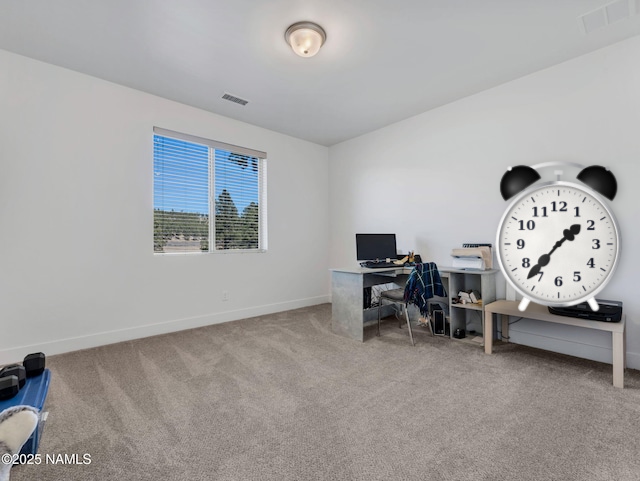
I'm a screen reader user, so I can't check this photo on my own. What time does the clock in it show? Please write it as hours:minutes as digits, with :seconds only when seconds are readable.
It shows 1:37
